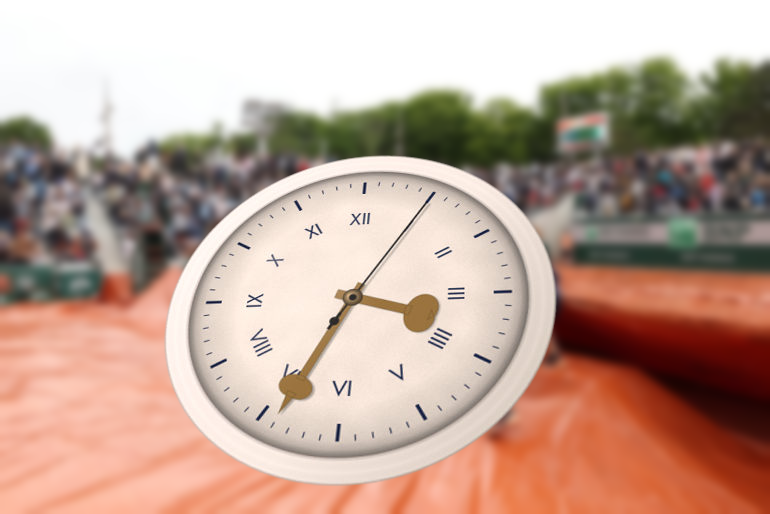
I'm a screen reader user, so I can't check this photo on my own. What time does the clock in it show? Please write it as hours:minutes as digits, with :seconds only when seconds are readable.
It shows 3:34:05
